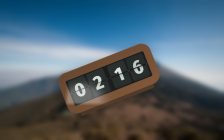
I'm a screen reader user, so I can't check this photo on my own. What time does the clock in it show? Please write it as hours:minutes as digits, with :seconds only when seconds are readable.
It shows 2:16
